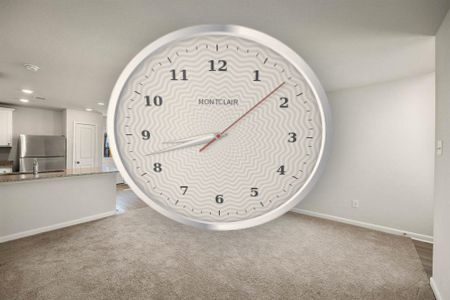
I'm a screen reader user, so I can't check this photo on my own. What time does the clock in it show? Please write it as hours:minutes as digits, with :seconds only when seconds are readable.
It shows 8:42:08
